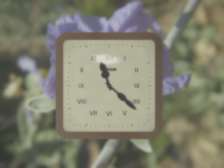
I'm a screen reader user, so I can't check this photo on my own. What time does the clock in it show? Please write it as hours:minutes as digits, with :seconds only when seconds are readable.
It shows 11:22
